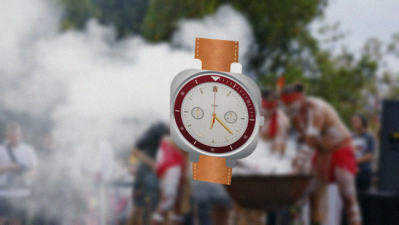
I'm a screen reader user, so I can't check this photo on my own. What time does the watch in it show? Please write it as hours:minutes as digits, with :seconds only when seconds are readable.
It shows 6:22
